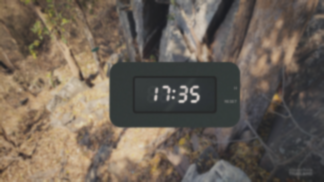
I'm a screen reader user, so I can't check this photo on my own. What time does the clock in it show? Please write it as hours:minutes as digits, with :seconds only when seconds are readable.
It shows 17:35
